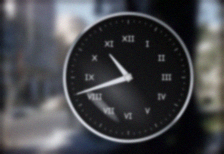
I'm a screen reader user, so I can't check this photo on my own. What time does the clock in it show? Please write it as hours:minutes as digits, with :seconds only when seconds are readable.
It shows 10:42
